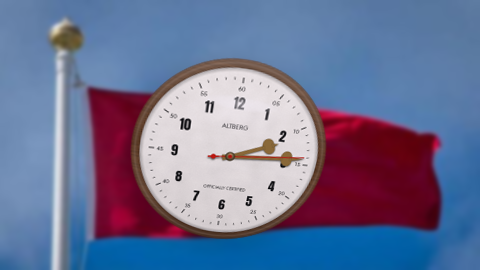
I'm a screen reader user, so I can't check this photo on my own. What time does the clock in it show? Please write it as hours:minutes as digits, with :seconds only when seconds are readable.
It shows 2:14:14
